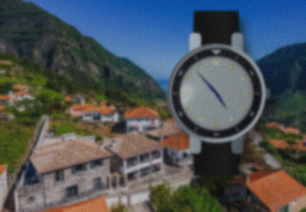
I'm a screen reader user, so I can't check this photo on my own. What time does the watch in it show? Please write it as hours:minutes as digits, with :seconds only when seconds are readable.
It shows 4:53
